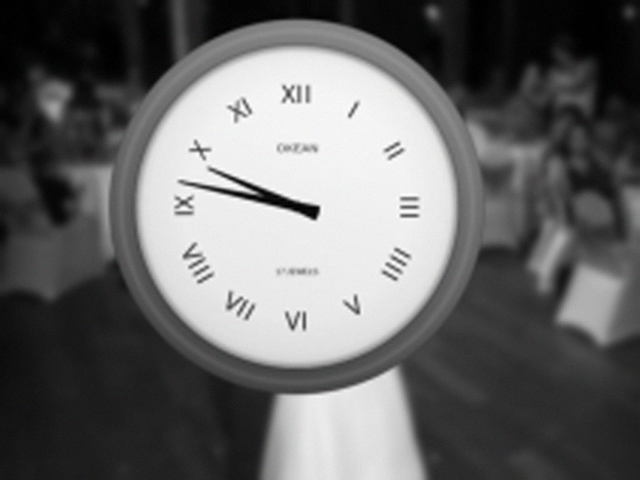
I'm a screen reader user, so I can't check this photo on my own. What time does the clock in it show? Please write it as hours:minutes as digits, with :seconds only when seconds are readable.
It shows 9:47
